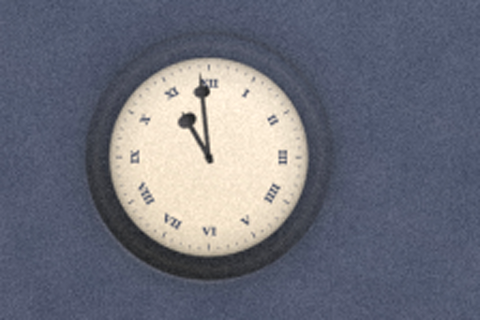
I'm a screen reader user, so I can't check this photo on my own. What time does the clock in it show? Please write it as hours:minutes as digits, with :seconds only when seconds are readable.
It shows 10:59
